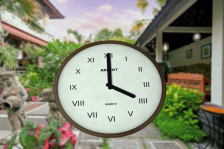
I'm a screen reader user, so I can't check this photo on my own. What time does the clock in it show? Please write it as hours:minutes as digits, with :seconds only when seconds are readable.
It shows 4:00
